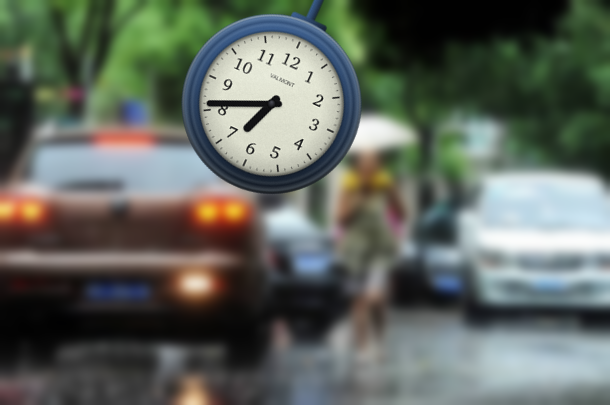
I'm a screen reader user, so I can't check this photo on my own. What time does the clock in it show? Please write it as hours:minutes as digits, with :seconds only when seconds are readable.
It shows 6:41
